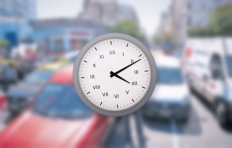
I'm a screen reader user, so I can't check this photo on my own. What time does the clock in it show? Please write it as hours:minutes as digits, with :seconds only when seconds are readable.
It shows 4:11
